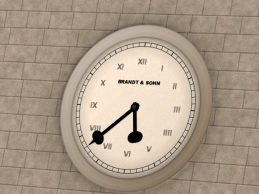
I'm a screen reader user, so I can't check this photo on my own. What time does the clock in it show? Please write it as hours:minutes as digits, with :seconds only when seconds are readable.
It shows 5:38
